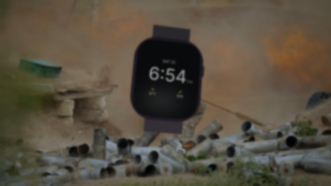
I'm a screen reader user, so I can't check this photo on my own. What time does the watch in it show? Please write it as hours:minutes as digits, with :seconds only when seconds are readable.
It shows 6:54
